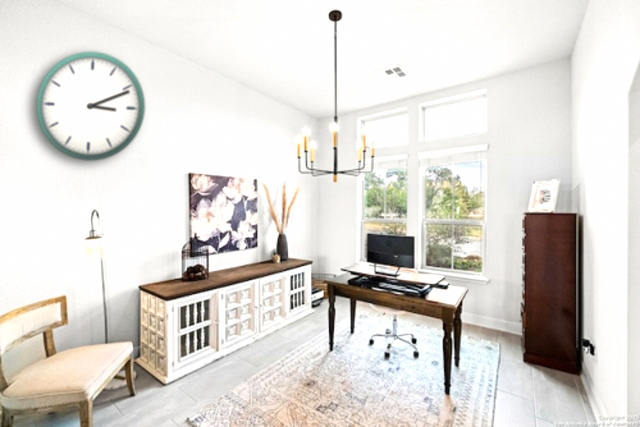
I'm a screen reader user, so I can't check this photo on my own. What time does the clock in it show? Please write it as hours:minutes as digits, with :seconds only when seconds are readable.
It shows 3:11
